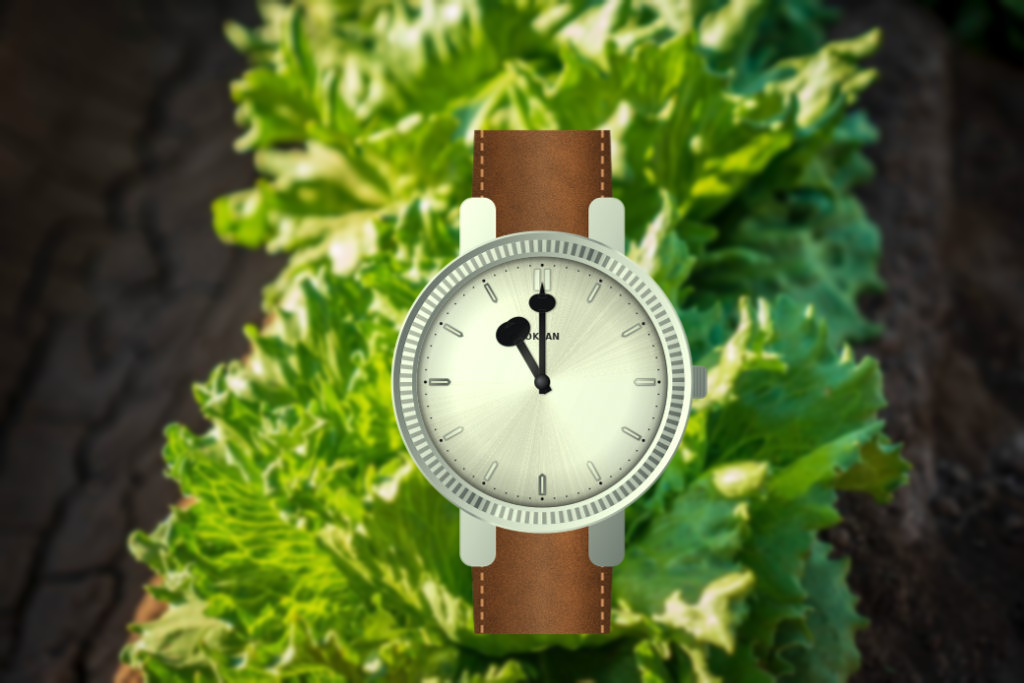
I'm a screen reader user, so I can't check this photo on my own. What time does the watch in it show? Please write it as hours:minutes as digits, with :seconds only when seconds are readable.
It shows 11:00
